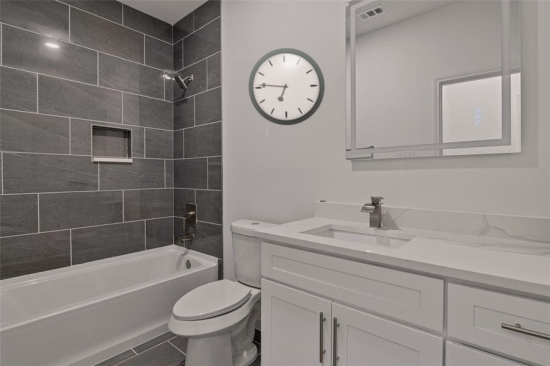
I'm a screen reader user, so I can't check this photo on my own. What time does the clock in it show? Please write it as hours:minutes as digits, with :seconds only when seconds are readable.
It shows 6:46
